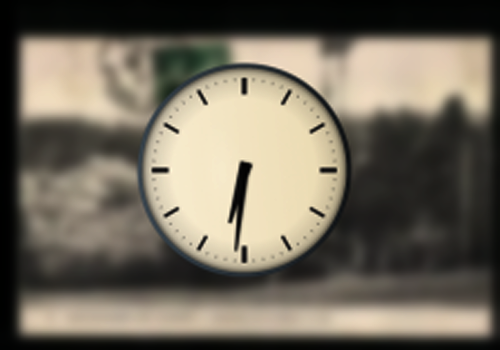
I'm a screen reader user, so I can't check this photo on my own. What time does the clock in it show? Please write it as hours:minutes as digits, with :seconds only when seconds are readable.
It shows 6:31
